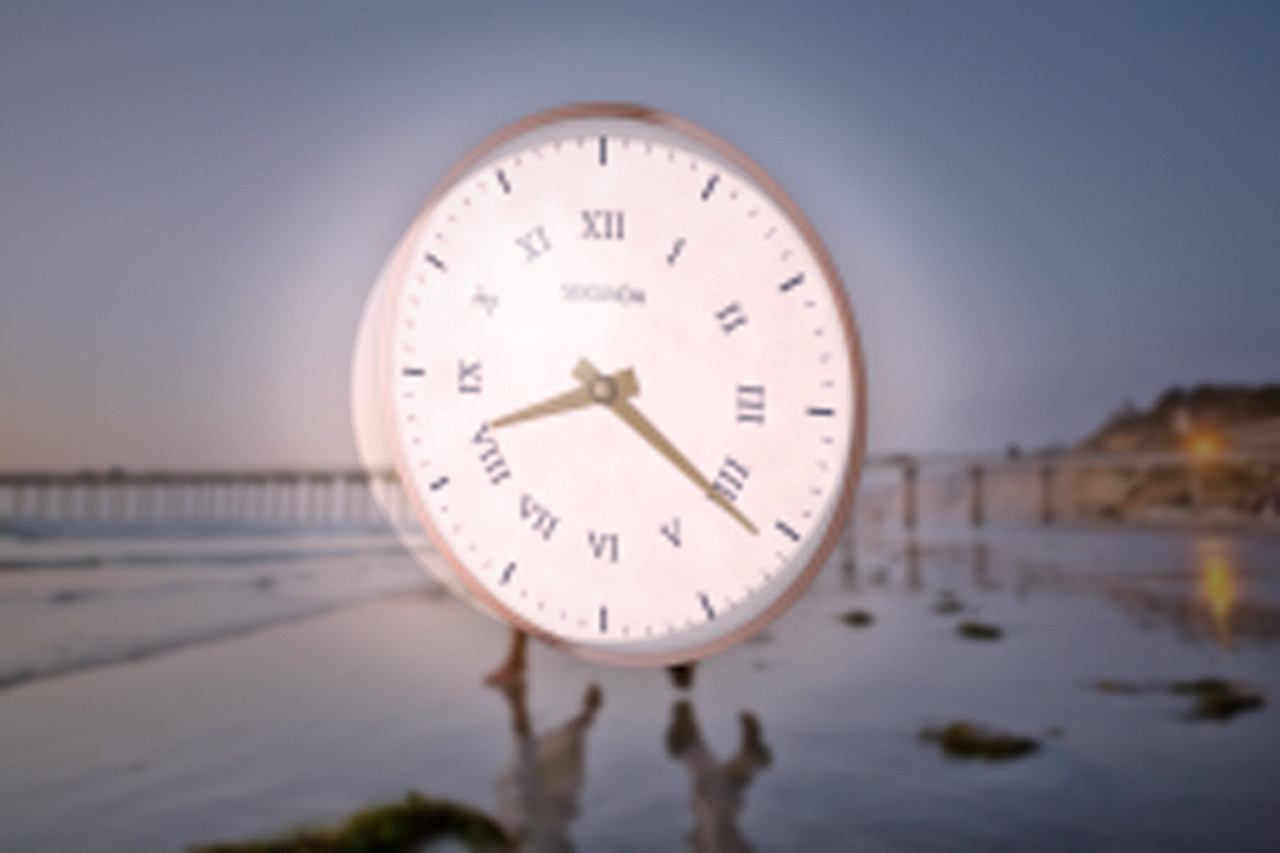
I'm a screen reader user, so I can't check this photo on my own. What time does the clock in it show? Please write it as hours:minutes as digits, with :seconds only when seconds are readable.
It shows 8:21
